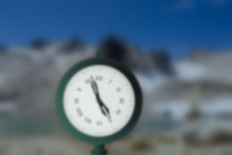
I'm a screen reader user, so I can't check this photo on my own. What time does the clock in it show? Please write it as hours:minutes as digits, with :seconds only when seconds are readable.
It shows 4:57
